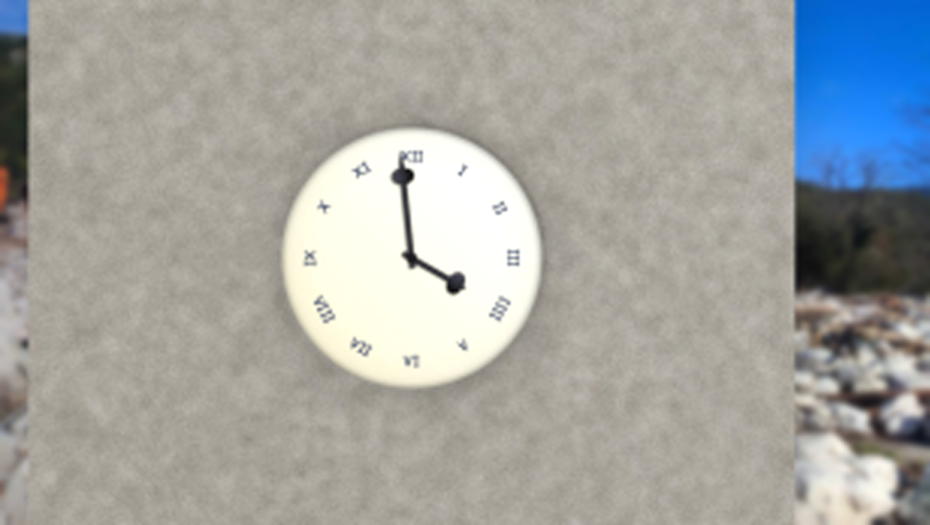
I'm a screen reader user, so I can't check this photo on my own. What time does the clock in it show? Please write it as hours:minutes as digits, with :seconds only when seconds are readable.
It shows 3:59
